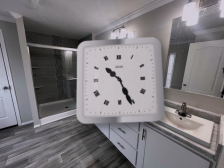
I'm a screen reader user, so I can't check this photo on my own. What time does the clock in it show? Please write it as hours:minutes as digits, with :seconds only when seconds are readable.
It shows 10:26
